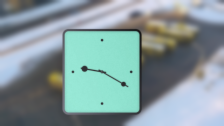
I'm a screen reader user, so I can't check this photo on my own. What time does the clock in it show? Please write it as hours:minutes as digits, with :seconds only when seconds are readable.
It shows 9:20
